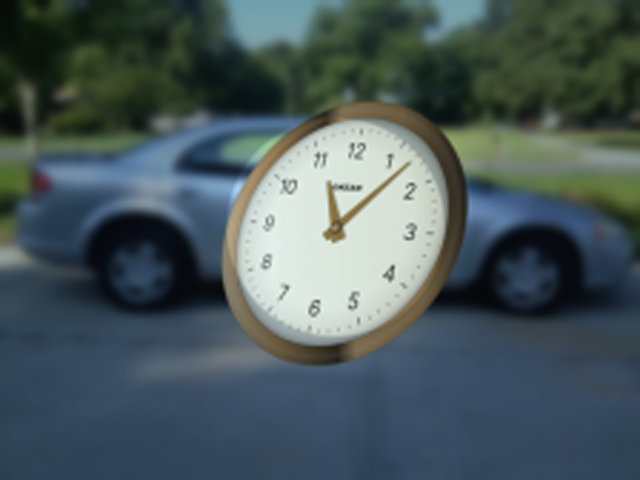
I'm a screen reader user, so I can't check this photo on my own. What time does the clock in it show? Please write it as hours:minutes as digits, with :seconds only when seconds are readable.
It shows 11:07
